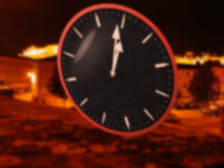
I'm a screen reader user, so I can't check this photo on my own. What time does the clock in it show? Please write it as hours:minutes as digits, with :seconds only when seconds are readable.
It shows 1:04
